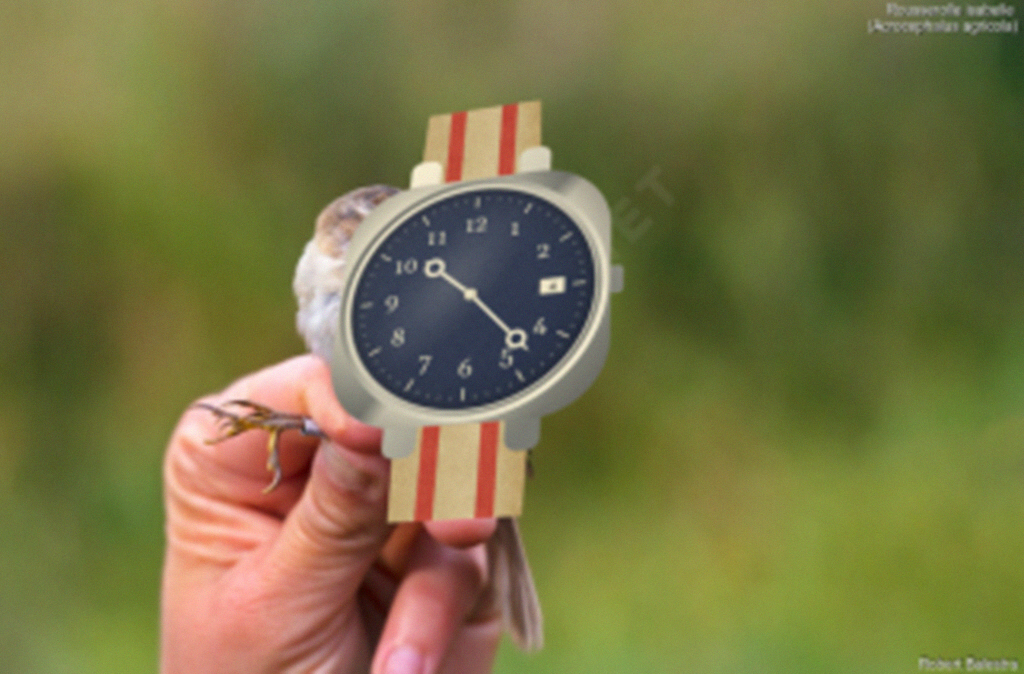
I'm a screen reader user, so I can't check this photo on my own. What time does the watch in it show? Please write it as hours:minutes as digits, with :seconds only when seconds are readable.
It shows 10:23
